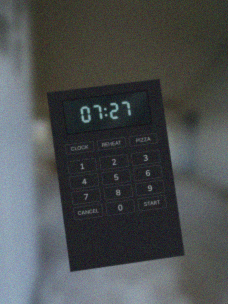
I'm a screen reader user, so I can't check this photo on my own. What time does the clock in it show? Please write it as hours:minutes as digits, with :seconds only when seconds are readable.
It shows 7:27
